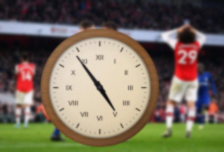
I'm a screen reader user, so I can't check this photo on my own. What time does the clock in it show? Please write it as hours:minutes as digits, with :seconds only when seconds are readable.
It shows 4:54
